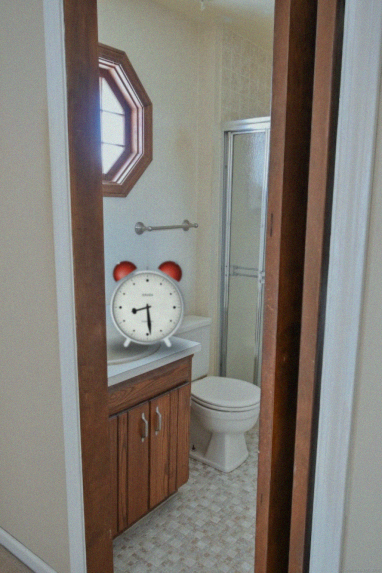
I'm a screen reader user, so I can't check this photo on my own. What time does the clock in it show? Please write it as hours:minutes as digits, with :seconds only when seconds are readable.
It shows 8:29
